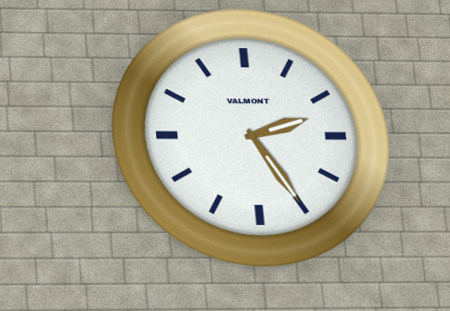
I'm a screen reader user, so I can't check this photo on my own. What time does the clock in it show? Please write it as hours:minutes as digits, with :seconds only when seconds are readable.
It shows 2:25
